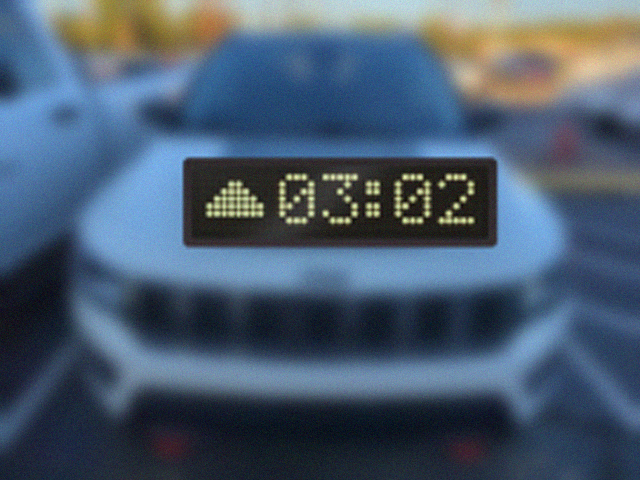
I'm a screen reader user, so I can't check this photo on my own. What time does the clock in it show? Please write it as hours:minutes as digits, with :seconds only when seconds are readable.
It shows 3:02
